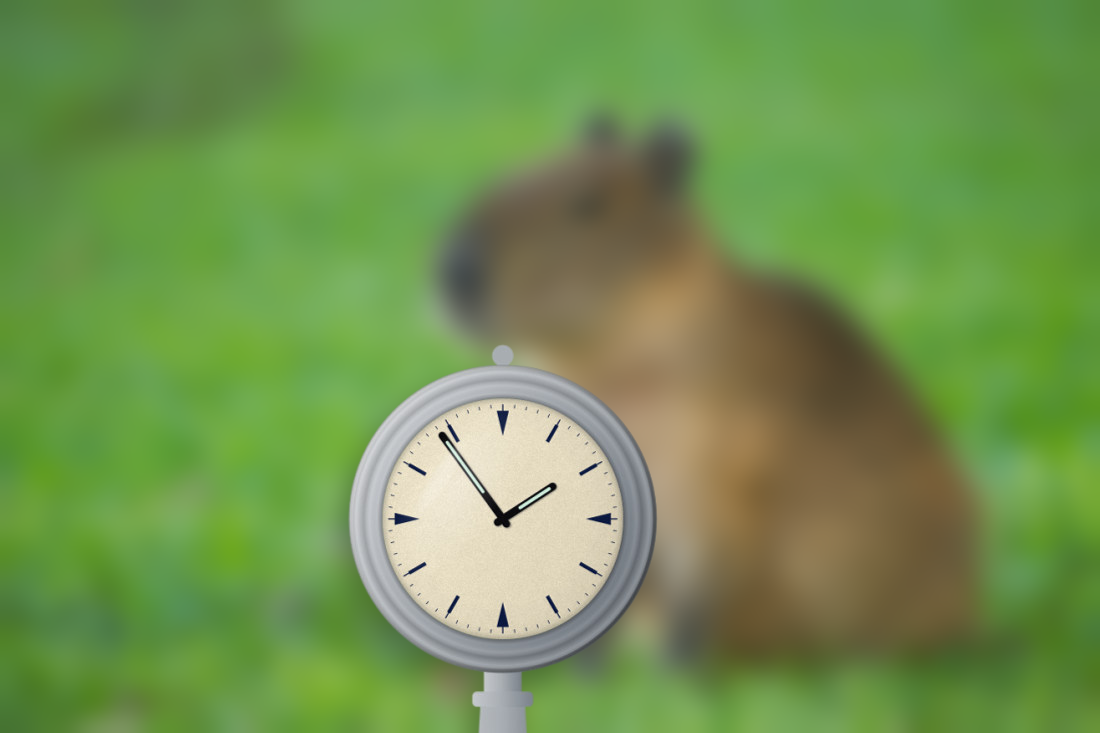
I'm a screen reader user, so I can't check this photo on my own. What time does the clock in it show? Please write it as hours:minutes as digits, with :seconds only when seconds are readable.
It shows 1:54
